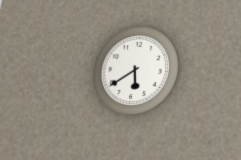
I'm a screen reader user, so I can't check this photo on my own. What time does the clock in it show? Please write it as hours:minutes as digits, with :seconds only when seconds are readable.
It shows 5:39
